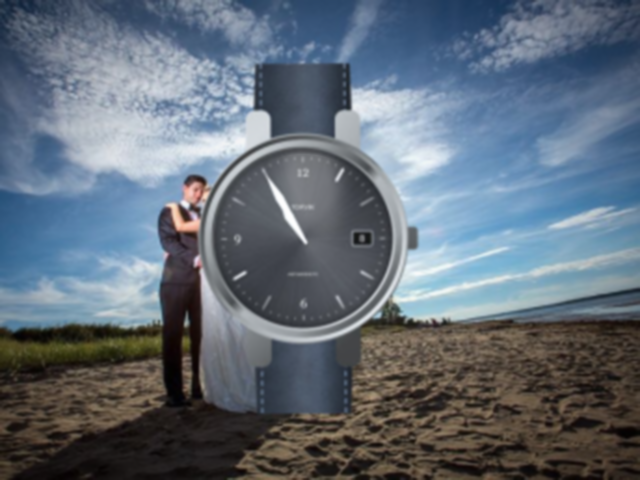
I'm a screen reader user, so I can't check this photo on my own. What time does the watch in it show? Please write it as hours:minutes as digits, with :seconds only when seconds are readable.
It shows 10:55
